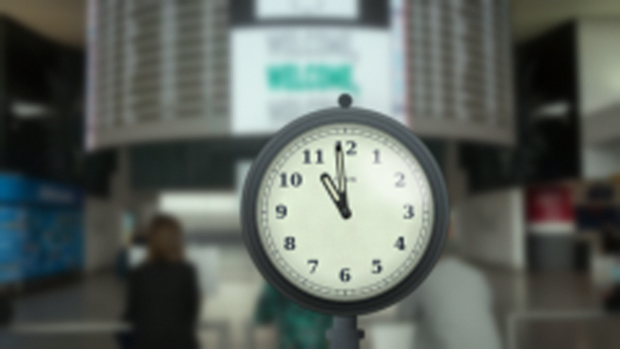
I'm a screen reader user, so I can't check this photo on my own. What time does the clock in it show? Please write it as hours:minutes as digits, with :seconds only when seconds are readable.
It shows 10:59
